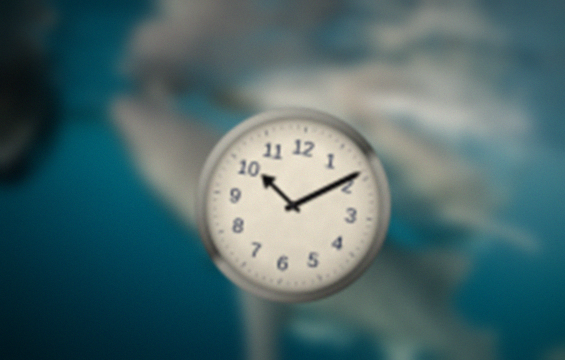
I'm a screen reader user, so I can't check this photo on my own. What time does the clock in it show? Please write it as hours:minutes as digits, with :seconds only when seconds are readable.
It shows 10:09
